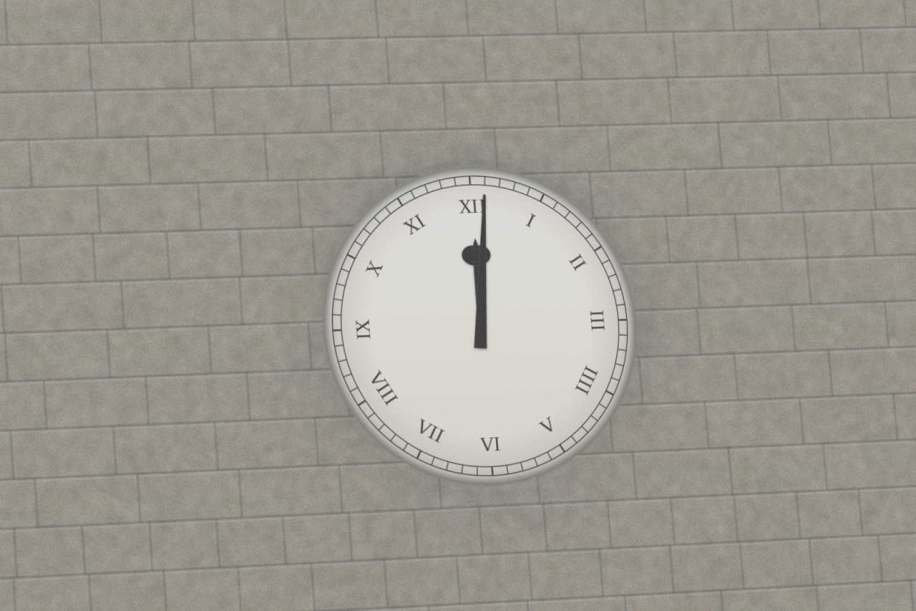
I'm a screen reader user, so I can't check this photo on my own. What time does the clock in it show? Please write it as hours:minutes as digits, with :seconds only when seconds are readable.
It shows 12:01
